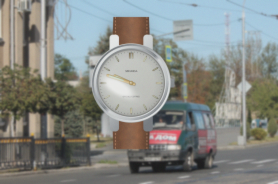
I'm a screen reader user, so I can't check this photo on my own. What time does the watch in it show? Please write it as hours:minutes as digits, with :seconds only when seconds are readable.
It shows 9:48
